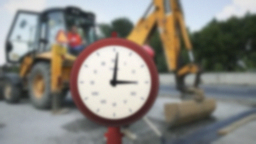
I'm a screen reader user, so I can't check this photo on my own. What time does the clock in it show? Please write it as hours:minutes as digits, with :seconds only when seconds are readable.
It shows 3:01
